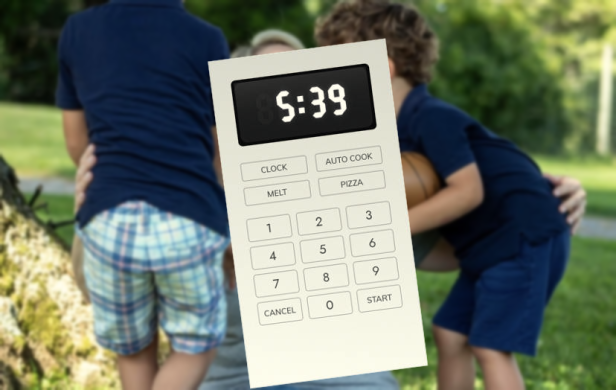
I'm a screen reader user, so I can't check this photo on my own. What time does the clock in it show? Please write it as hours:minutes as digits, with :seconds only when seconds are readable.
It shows 5:39
